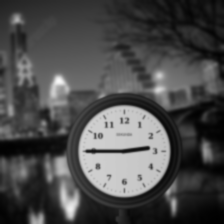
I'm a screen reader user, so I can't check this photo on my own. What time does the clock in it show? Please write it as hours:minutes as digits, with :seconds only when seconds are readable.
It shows 2:45
